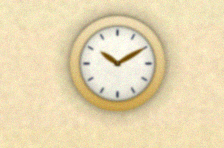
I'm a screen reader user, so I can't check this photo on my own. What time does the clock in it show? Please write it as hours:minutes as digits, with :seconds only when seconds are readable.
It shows 10:10
